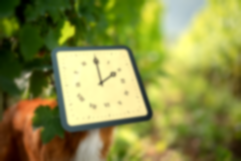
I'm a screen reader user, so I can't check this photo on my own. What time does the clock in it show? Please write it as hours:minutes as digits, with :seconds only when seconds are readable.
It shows 2:00
